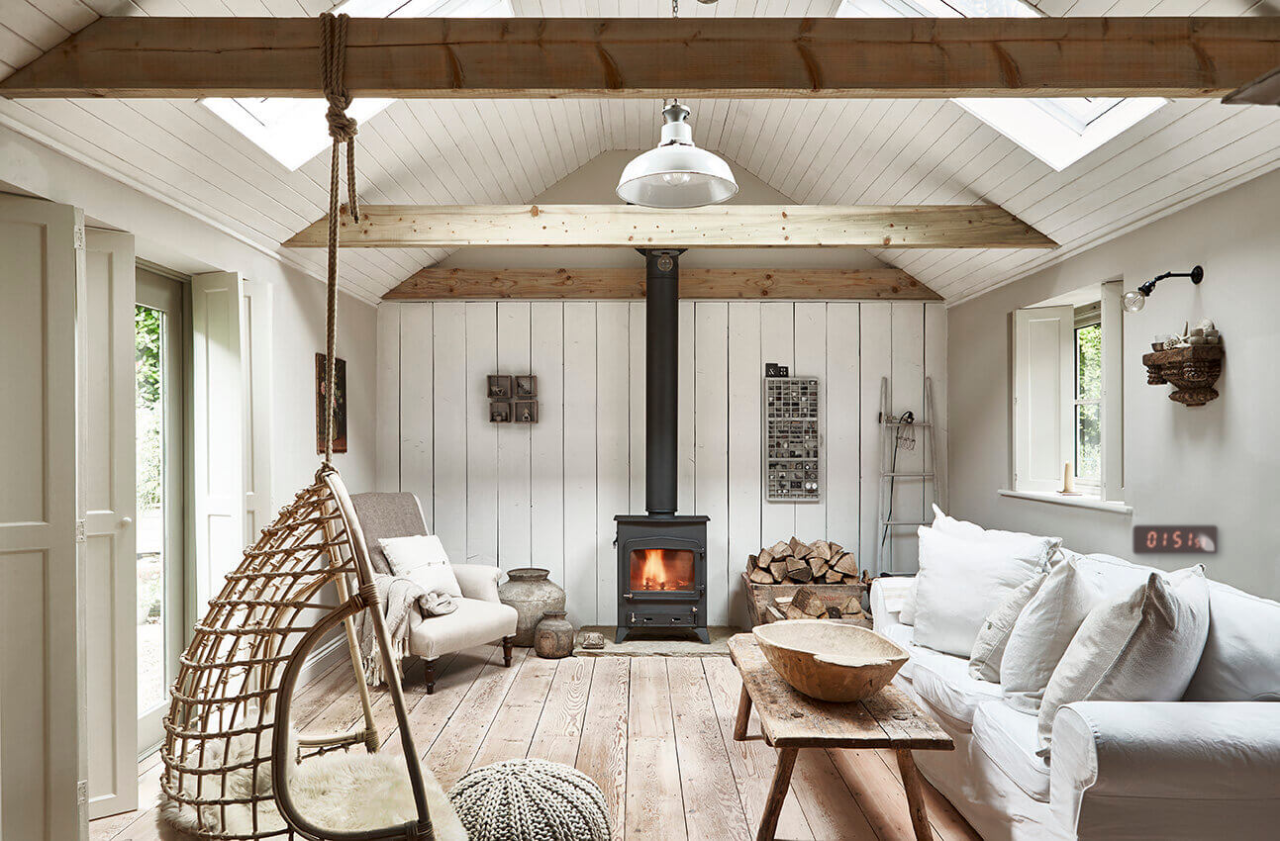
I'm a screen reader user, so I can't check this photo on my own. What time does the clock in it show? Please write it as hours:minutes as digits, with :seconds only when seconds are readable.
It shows 1:51
